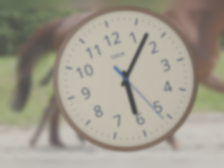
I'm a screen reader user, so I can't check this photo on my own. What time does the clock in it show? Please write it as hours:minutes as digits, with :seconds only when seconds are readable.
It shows 6:07:26
